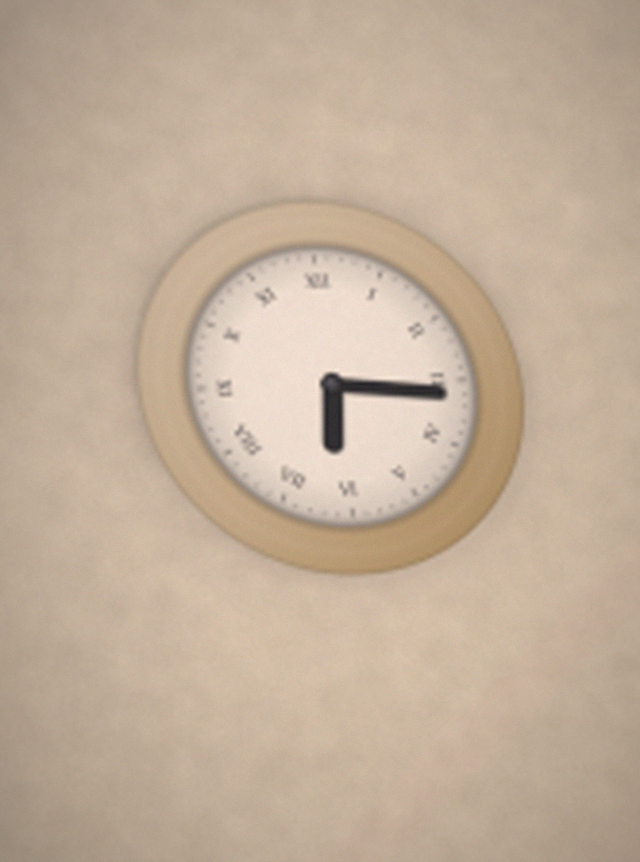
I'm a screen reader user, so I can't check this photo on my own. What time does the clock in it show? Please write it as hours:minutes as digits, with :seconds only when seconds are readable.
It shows 6:16
